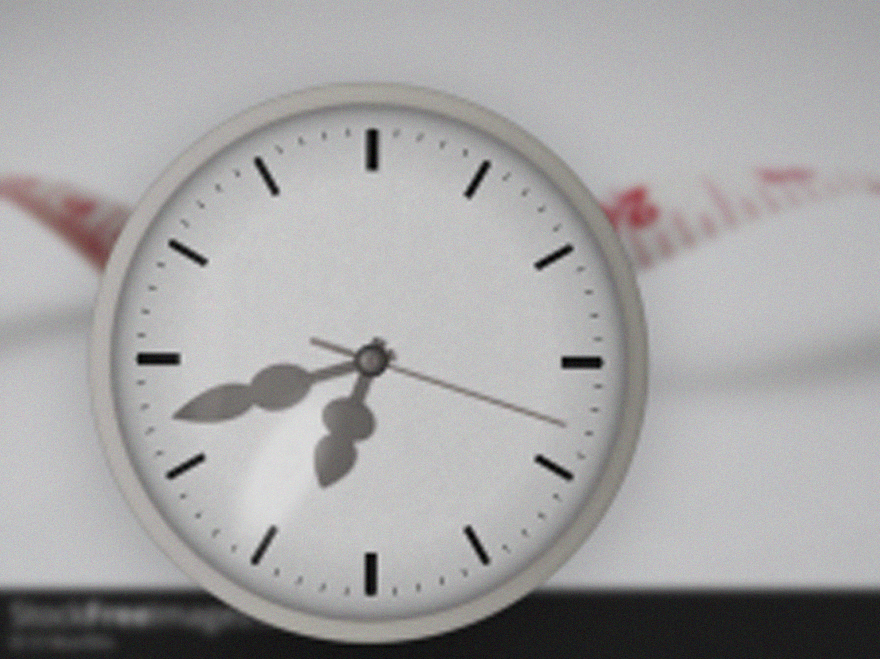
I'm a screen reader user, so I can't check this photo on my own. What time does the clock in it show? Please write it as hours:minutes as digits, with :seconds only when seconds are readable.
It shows 6:42:18
